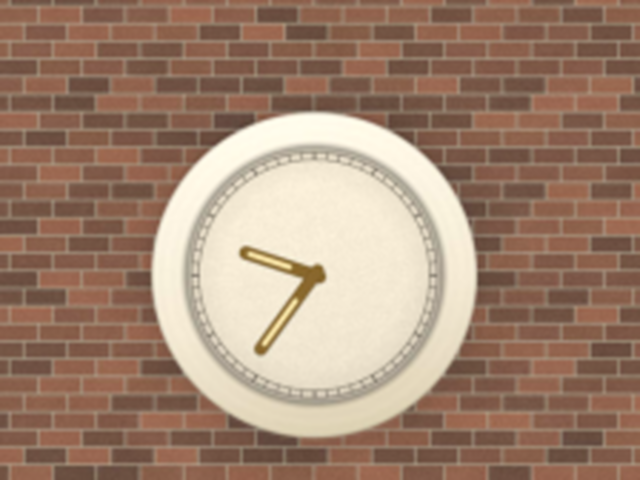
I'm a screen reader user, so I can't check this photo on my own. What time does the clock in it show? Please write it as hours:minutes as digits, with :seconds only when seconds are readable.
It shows 9:36
